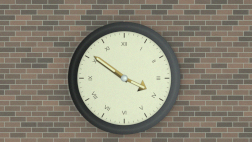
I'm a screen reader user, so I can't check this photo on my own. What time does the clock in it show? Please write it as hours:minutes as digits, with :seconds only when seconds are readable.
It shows 3:51
